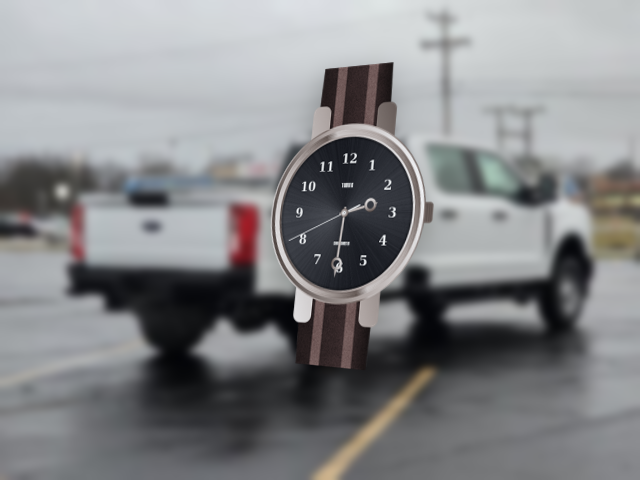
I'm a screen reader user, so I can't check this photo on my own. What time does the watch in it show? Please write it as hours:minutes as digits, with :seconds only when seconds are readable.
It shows 2:30:41
